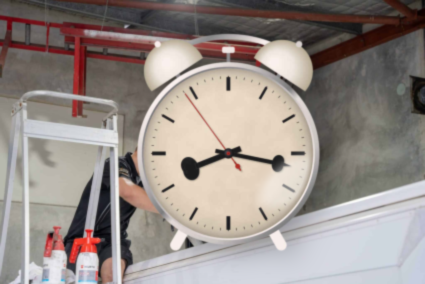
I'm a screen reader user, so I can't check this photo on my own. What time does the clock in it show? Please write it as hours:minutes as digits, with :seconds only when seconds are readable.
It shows 8:16:54
